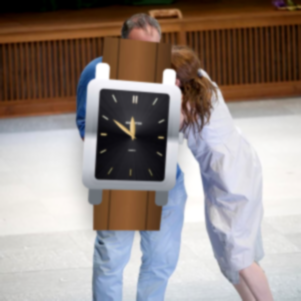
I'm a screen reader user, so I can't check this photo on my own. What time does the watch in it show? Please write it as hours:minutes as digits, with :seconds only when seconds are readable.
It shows 11:51
